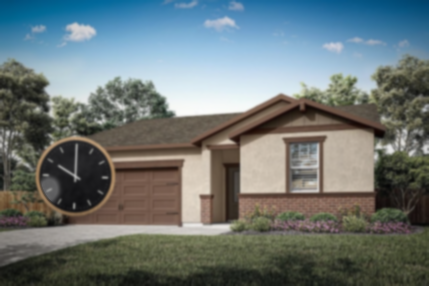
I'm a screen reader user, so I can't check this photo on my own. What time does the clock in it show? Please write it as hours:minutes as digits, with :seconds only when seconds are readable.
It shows 10:00
